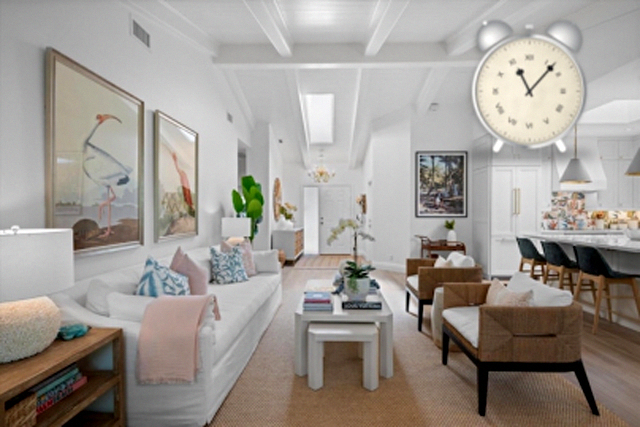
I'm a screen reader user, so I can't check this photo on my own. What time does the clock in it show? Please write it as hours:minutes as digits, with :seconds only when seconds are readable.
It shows 11:07
